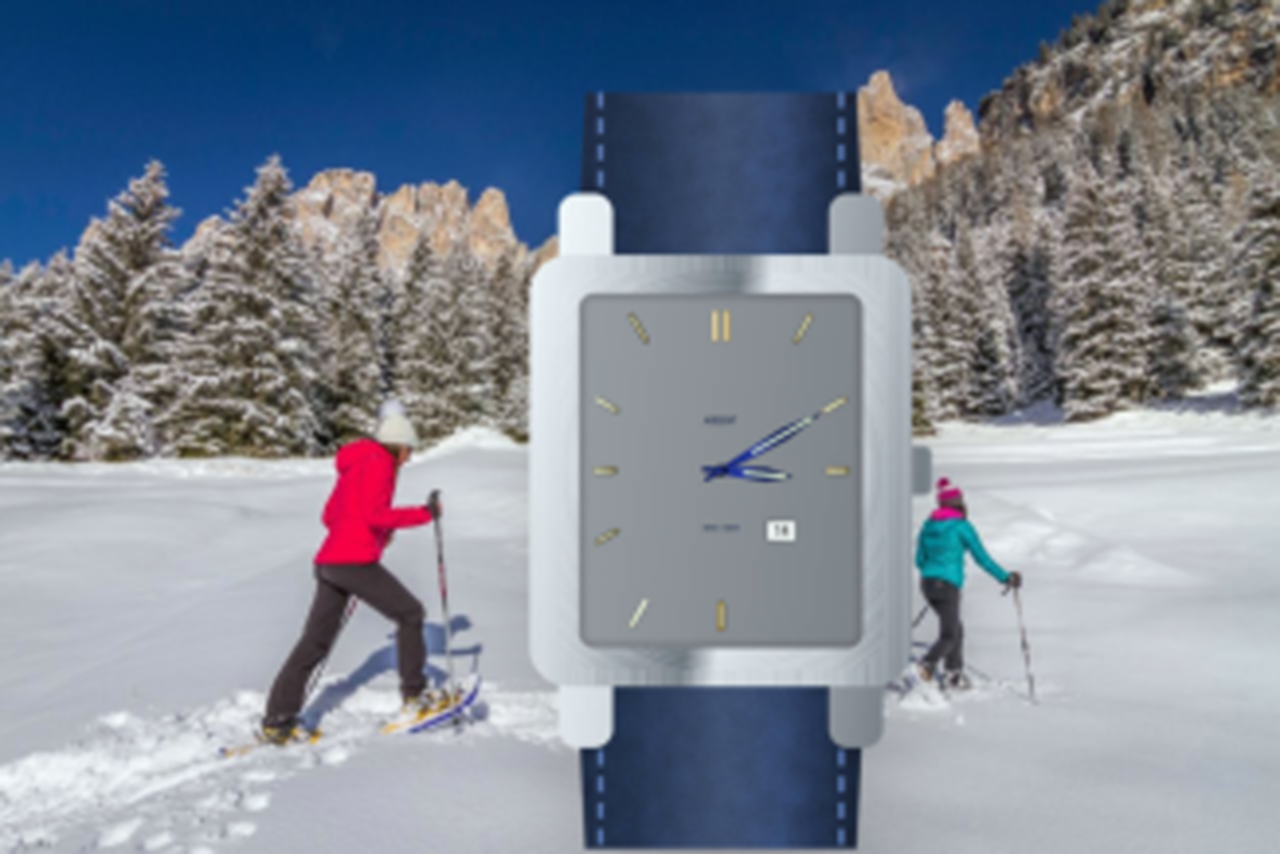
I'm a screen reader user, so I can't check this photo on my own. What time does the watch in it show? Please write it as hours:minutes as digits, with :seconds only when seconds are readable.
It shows 3:10
